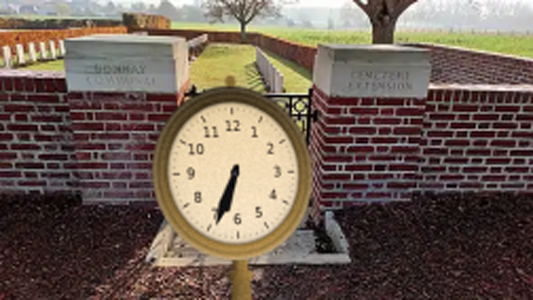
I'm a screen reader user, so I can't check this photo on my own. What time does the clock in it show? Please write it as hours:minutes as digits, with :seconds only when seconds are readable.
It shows 6:34
